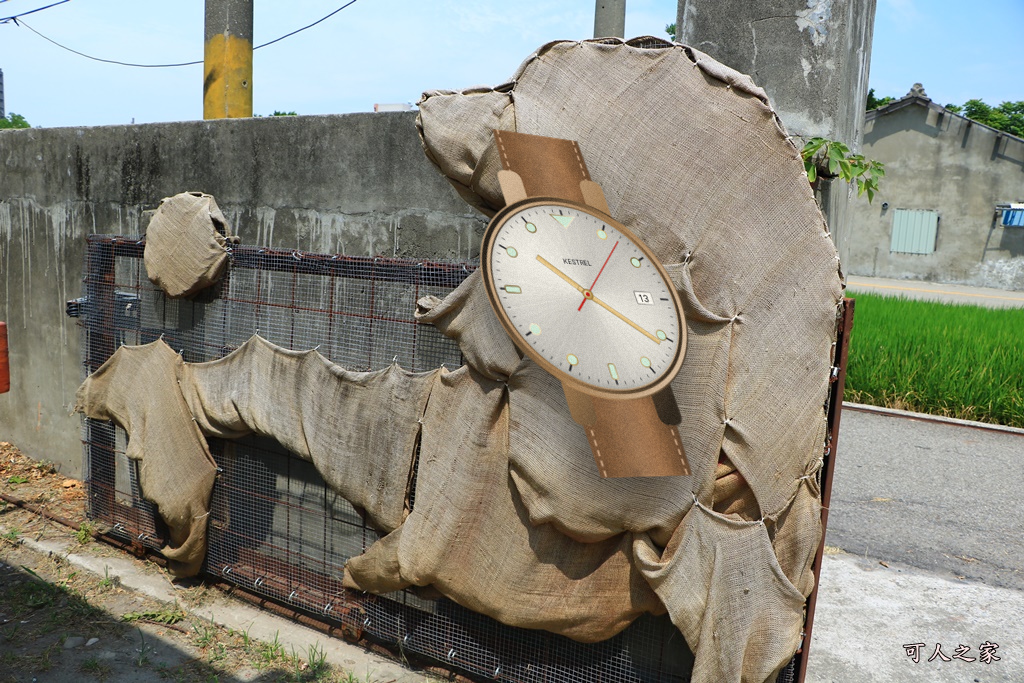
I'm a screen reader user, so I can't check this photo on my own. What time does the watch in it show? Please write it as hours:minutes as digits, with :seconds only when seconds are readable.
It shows 10:21:07
